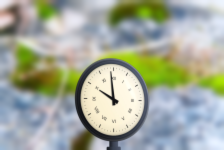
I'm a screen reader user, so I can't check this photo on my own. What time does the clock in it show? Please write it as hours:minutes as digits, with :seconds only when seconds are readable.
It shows 9:59
